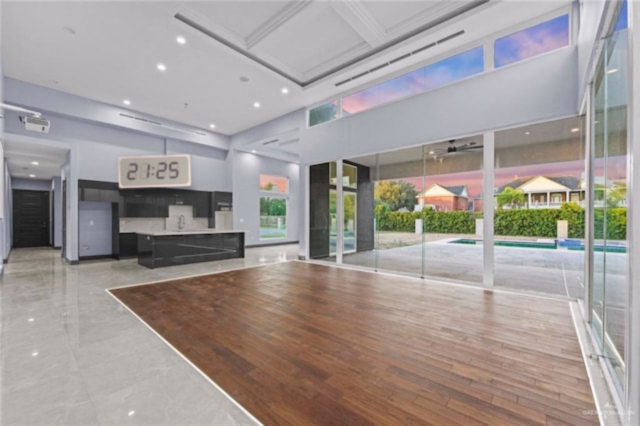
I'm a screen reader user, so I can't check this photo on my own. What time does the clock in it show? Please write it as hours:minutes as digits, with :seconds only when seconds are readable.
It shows 21:25
